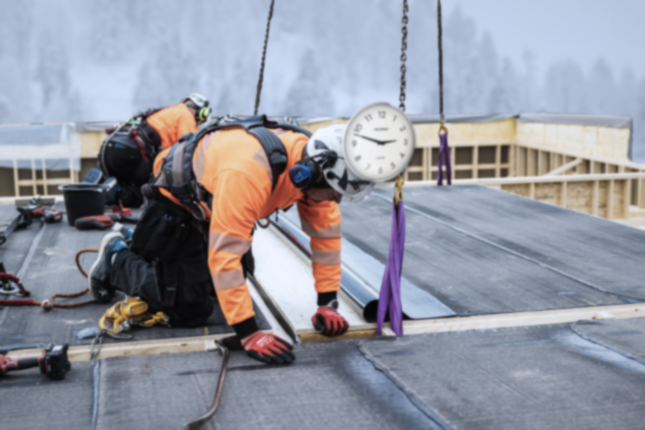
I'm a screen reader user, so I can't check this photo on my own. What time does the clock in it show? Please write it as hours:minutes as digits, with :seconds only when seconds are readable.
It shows 2:48
